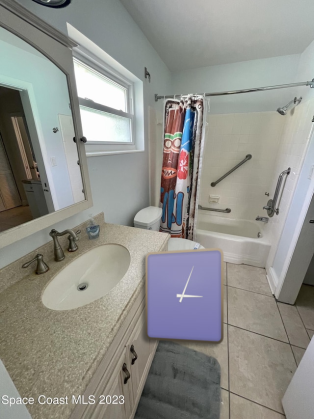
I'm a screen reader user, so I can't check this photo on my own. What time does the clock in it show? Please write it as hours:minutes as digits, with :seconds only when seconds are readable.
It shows 3:04
